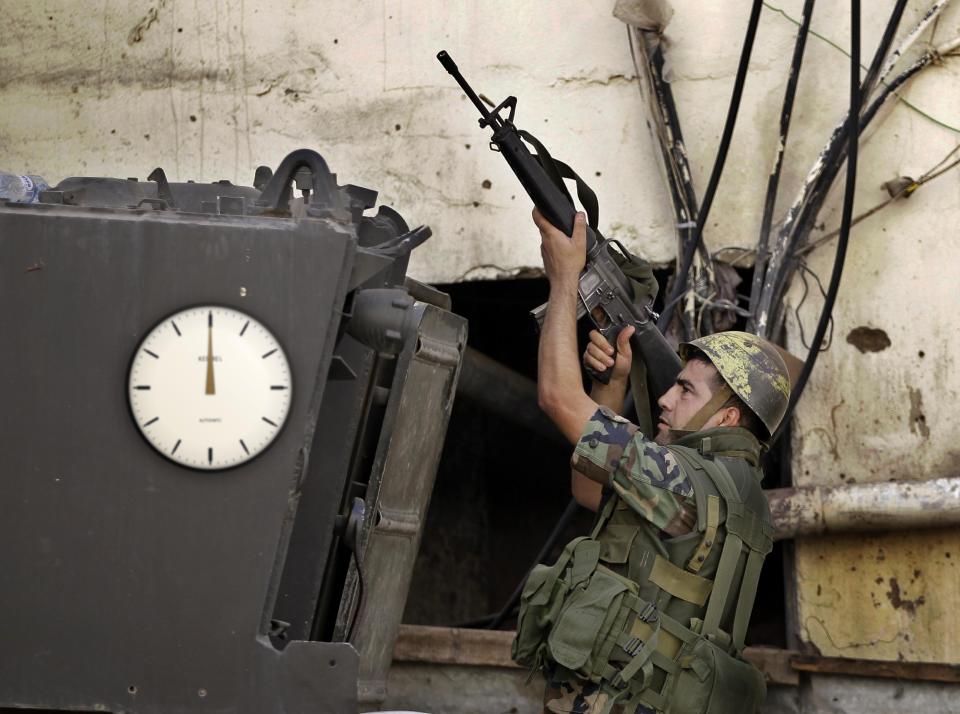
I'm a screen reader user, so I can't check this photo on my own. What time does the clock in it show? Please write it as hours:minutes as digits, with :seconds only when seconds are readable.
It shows 12:00
